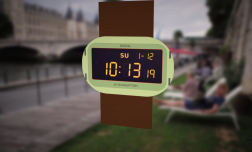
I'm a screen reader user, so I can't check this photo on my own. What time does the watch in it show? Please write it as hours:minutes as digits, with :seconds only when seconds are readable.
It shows 10:13:19
